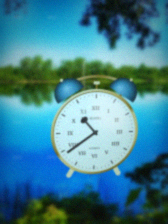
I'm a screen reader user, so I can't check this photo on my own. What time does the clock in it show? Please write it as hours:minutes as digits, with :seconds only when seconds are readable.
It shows 10:39
